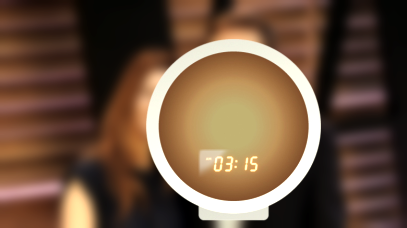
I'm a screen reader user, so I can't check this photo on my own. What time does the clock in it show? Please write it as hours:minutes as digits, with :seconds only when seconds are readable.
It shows 3:15
